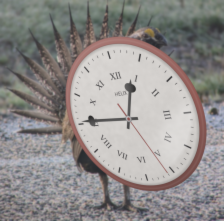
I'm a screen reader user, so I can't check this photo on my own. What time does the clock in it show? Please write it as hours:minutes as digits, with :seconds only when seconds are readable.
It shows 12:45:26
